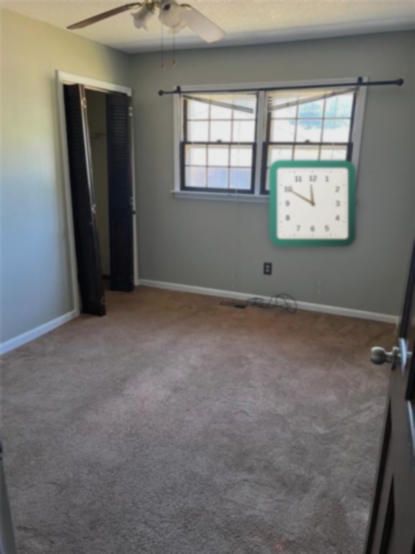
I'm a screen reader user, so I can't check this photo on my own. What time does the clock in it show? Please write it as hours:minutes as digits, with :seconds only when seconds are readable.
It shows 11:50
